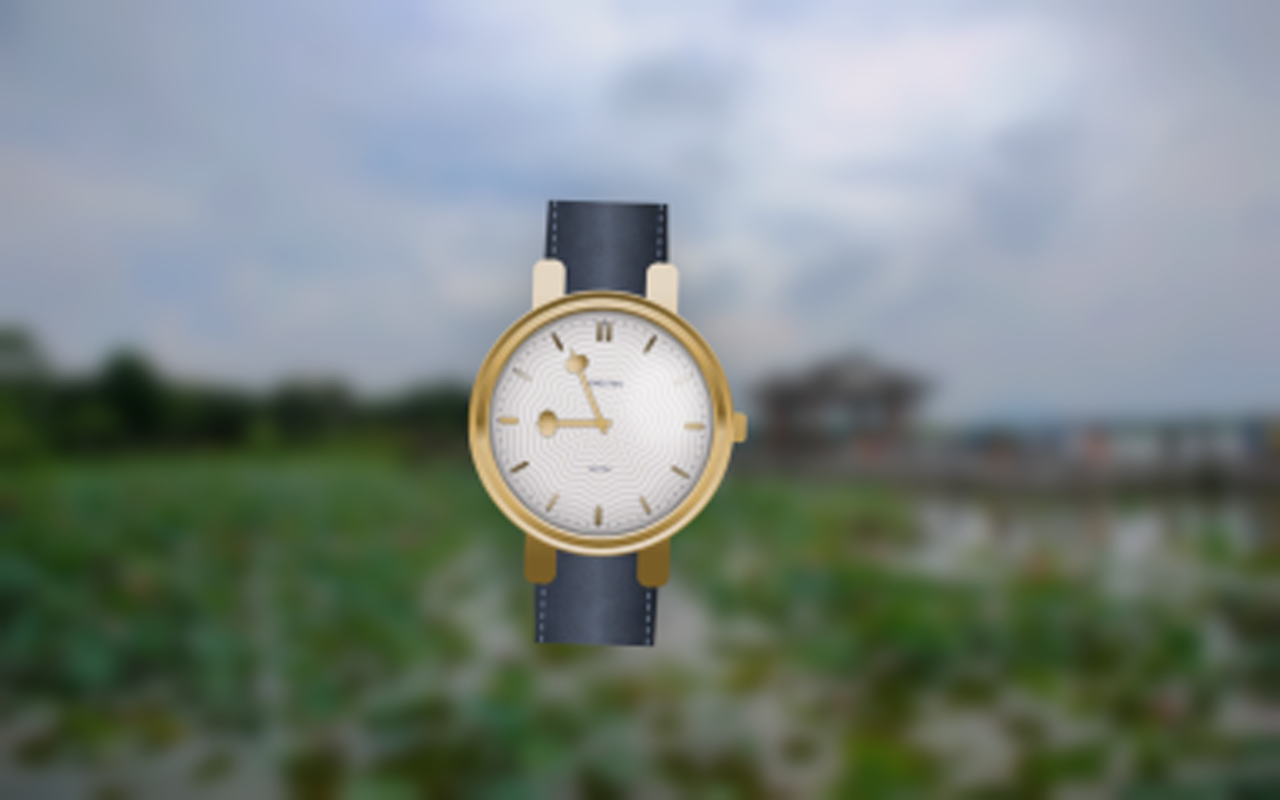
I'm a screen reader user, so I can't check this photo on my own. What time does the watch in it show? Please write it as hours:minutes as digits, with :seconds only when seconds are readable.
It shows 8:56
